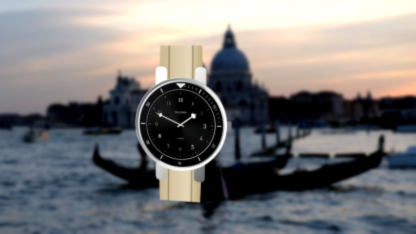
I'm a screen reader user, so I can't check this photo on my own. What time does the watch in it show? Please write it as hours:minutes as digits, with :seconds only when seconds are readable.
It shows 1:49
